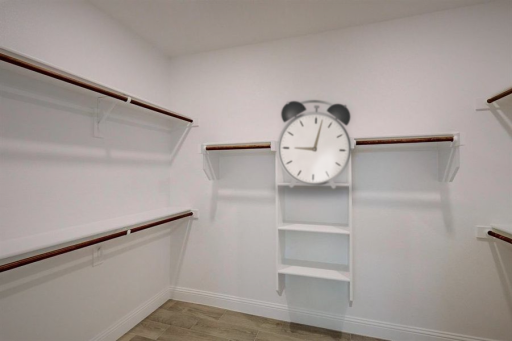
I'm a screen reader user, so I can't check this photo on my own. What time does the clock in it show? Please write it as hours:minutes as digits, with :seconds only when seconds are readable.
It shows 9:02
